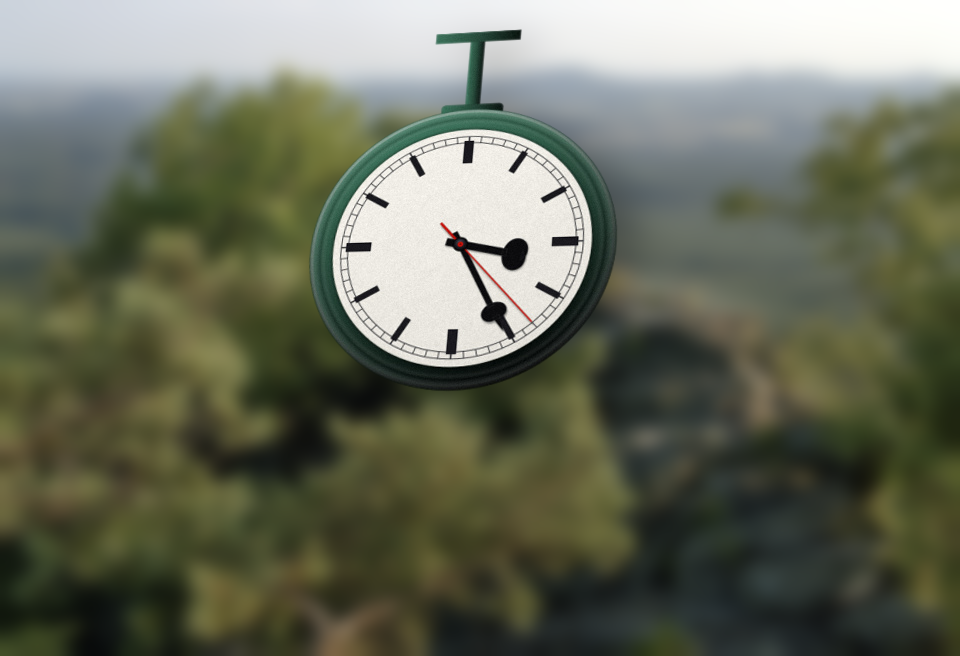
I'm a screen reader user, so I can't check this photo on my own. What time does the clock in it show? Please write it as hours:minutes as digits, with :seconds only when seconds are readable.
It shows 3:25:23
